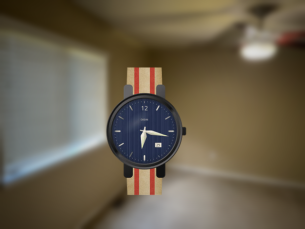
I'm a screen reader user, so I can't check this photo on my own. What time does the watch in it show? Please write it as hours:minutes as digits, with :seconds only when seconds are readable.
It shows 6:17
